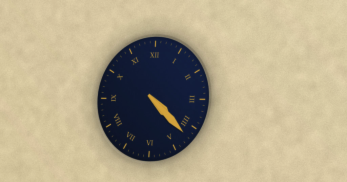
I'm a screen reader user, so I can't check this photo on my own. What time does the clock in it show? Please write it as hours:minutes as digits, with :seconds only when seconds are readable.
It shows 4:22
